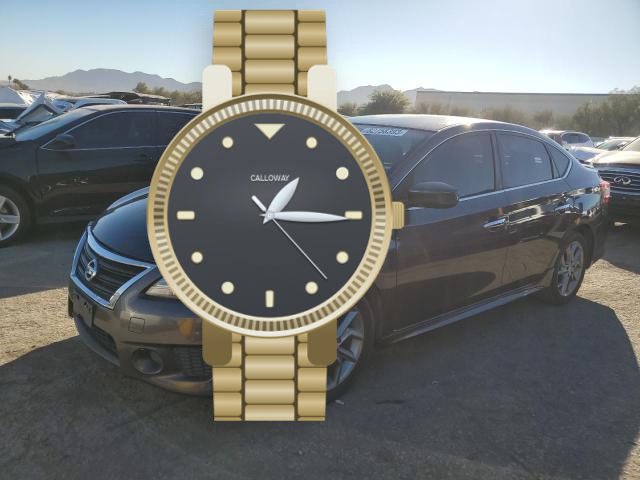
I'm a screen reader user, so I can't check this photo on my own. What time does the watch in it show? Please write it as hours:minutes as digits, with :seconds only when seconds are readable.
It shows 1:15:23
